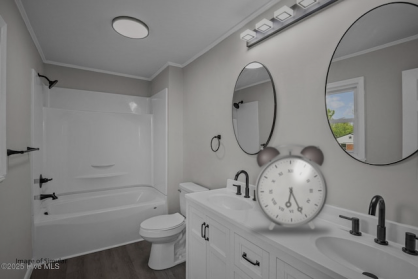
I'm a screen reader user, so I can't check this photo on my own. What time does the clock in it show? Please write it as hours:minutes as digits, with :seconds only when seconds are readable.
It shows 6:26
